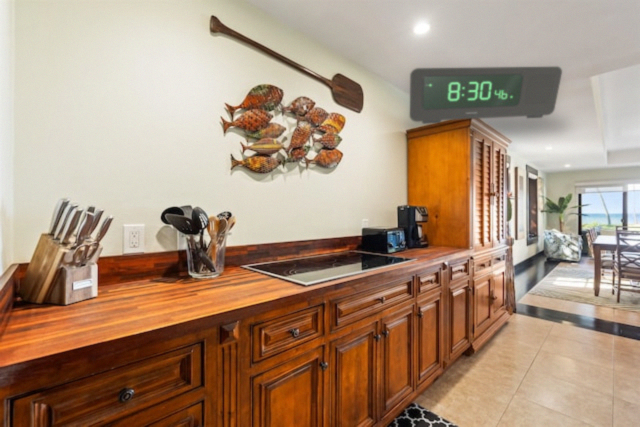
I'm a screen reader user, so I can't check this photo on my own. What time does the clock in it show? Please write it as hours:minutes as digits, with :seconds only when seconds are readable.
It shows 8:30:46
